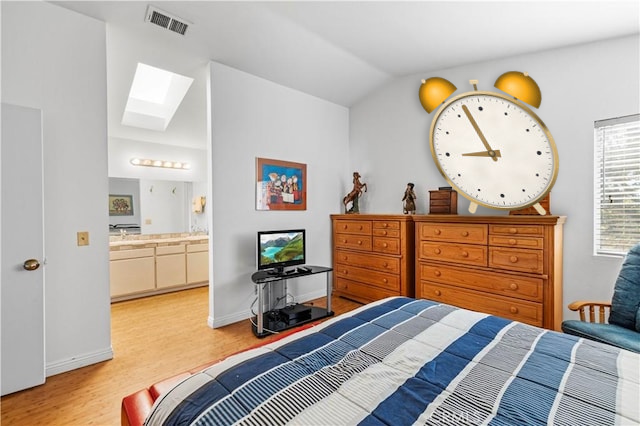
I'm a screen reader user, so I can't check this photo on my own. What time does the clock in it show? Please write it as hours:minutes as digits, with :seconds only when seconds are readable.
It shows 8:57
